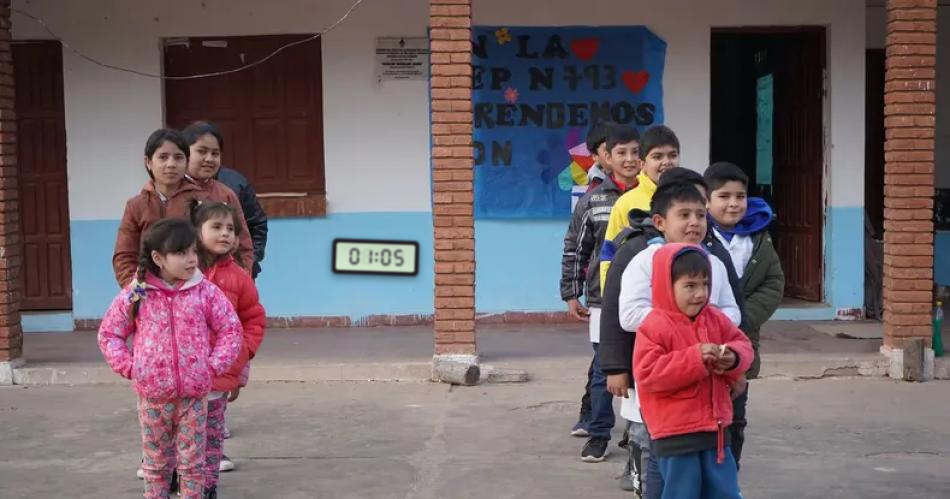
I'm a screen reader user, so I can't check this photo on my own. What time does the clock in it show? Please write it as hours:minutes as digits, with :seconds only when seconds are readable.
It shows 1:05
